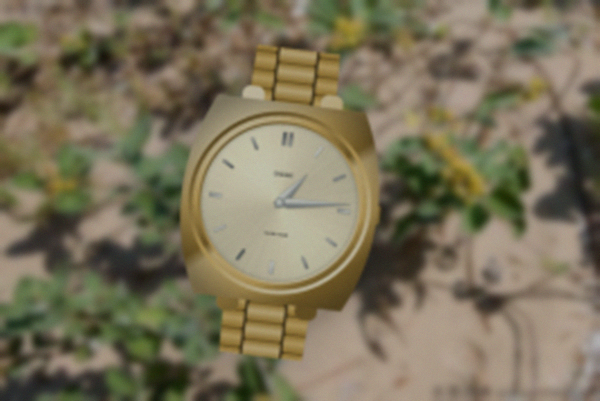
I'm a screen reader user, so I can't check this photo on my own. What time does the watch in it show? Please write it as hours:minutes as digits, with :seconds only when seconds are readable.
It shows 1:14
